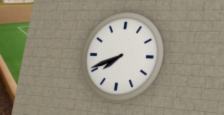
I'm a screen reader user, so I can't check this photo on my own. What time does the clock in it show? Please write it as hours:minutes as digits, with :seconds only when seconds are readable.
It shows 7:41
